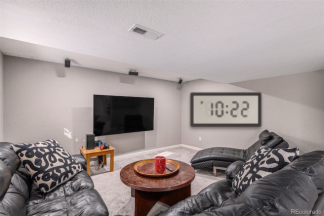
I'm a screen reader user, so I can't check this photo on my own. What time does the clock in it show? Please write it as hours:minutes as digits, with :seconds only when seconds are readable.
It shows 10:22
